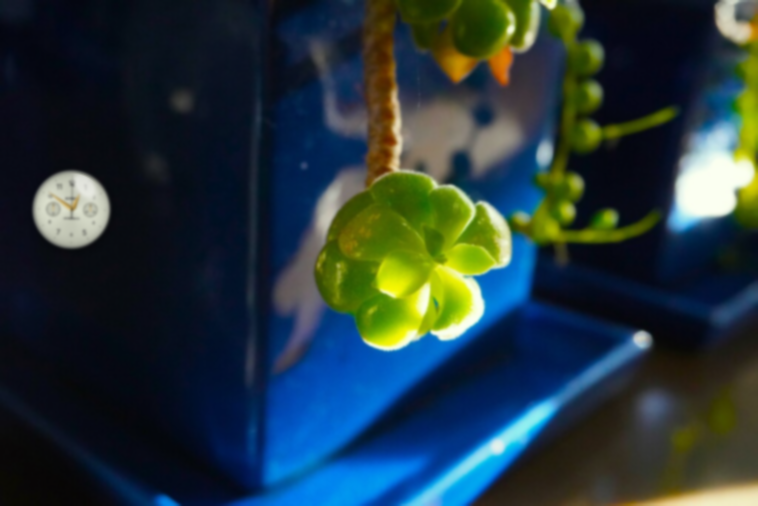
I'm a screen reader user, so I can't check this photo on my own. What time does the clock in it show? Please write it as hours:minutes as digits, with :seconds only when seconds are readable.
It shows 12:51
